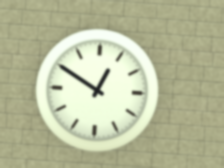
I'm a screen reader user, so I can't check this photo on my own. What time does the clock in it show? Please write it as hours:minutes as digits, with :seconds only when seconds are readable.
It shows 12:50
